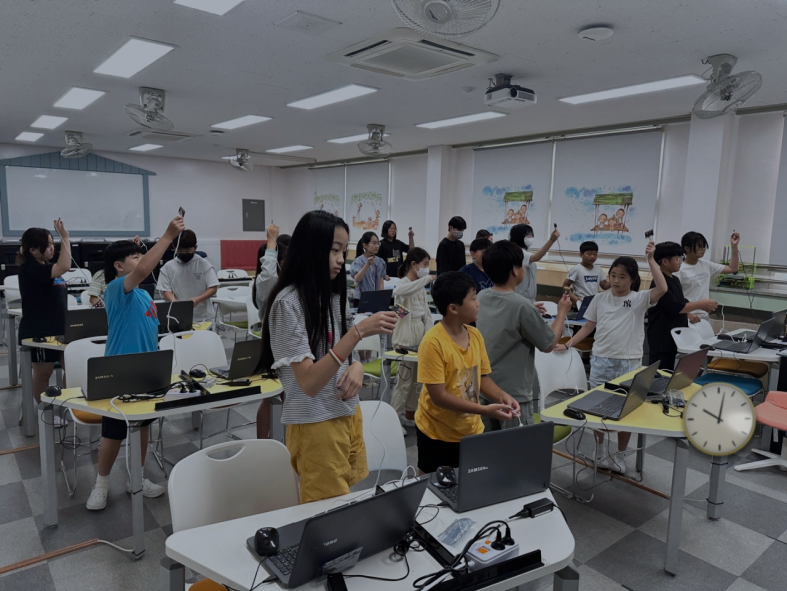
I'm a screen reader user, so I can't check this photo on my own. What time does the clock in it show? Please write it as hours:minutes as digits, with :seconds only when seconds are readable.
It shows 10:02
